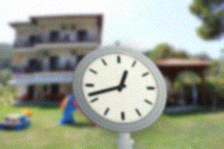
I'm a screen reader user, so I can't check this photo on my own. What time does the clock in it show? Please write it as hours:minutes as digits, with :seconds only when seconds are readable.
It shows 12:42
